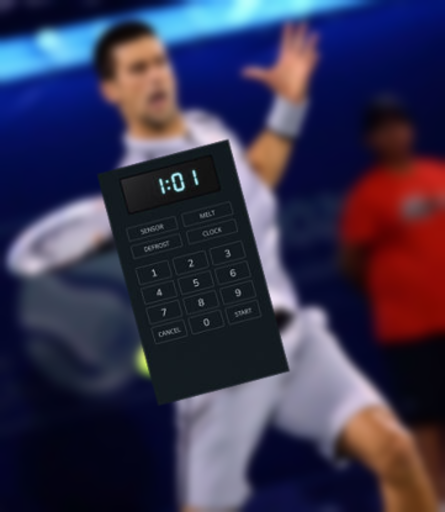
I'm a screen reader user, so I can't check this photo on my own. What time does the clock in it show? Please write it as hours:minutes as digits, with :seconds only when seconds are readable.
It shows 1:01
